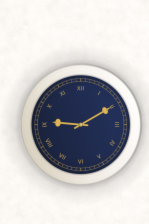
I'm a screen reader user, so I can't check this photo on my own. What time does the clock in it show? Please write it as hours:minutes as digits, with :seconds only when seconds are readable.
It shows 9:10
